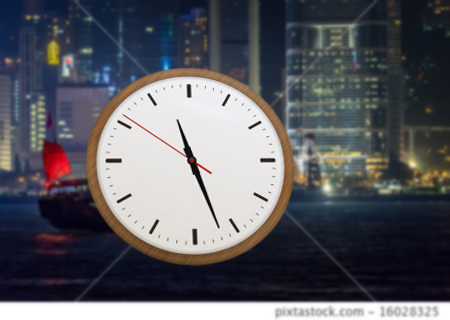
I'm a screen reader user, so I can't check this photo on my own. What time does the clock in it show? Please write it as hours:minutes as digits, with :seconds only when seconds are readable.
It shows 11:26:51
